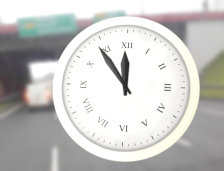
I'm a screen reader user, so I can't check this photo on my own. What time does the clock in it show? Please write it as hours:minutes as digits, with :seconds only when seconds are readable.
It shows 11:54
